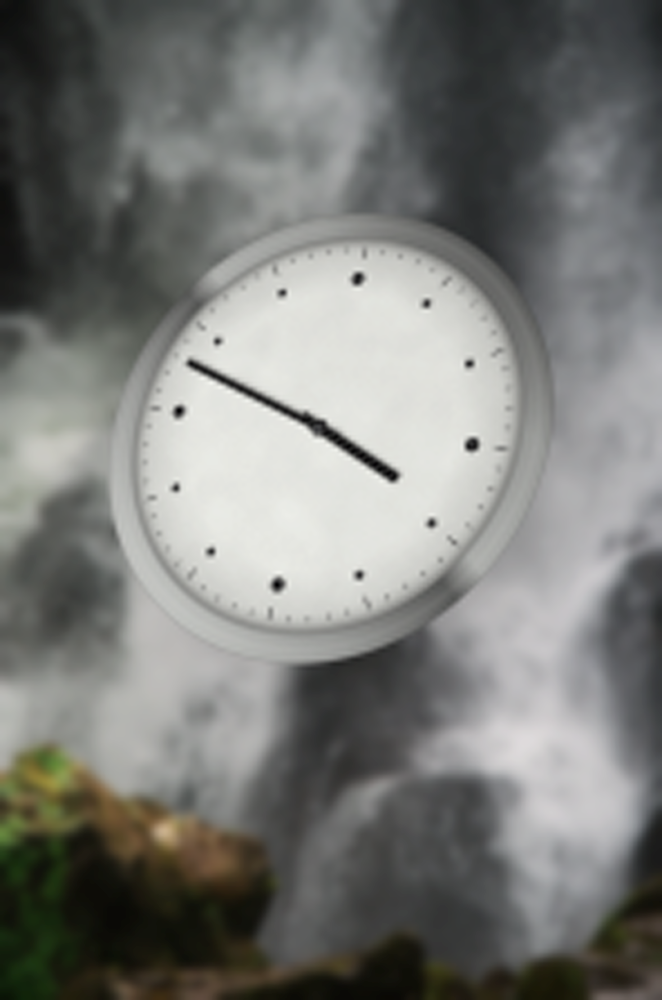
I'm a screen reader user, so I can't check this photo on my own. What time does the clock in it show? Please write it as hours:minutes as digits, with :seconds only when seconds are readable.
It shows 3:48
